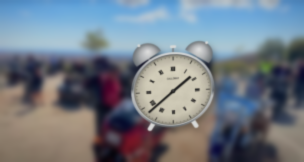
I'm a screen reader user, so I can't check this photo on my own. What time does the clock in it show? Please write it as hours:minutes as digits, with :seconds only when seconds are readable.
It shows 1:38
